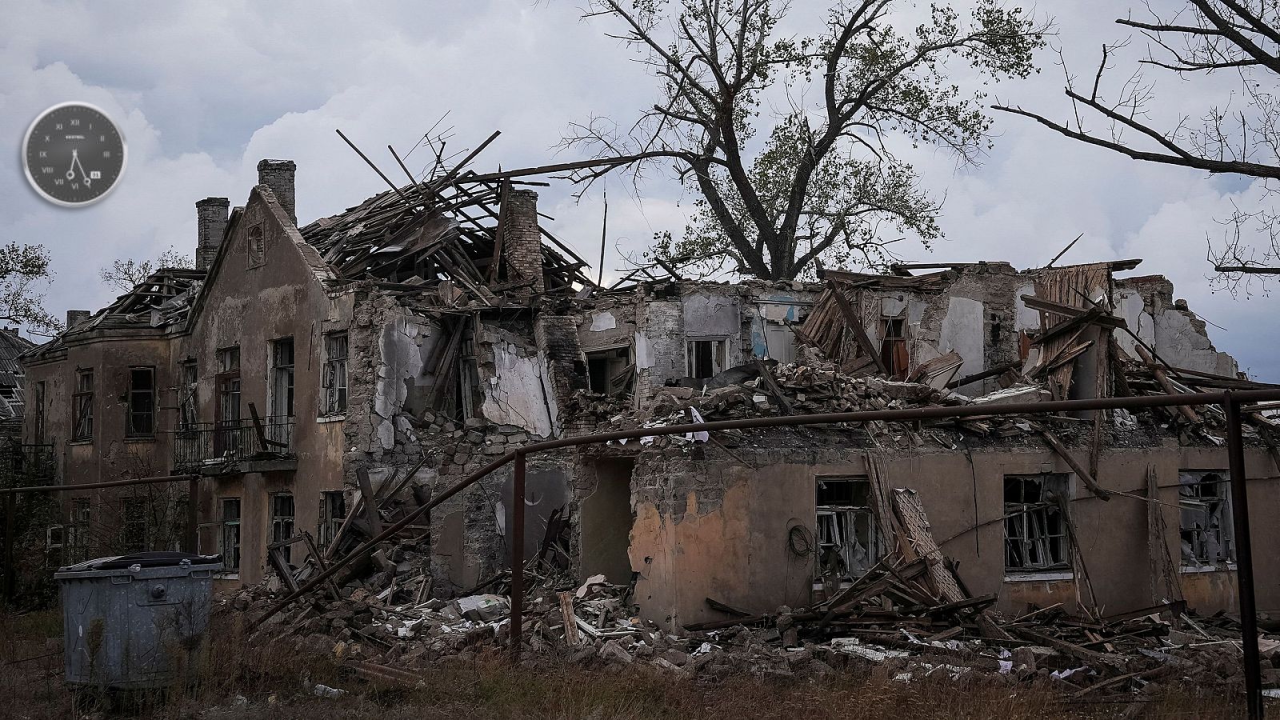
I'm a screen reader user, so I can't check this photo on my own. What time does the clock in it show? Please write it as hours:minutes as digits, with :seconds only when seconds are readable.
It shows 6:26
